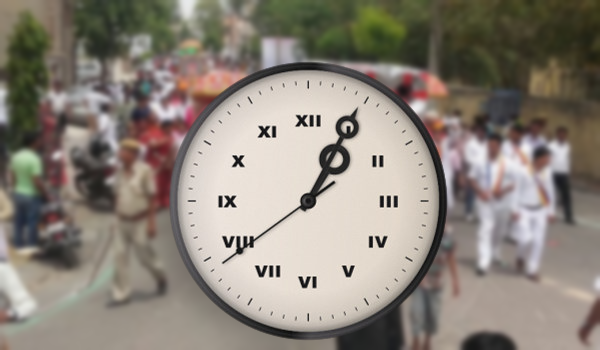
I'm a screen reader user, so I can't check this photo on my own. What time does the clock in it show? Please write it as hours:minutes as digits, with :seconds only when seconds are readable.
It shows 1:04:39
